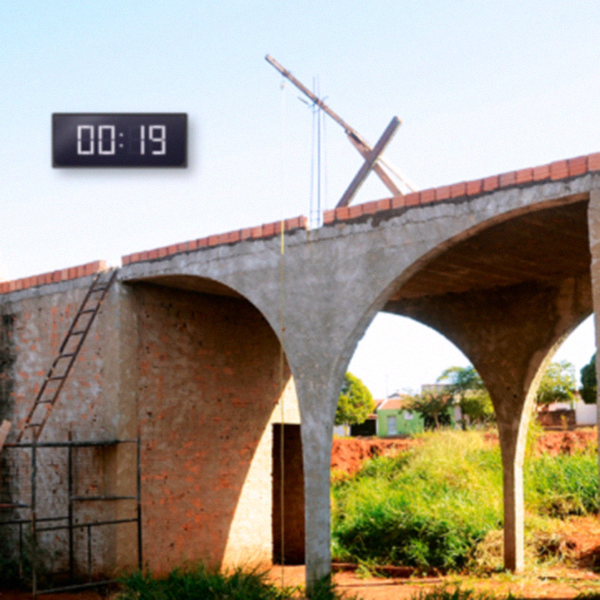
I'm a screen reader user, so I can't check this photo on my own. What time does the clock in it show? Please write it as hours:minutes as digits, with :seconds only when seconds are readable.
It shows 0:19
